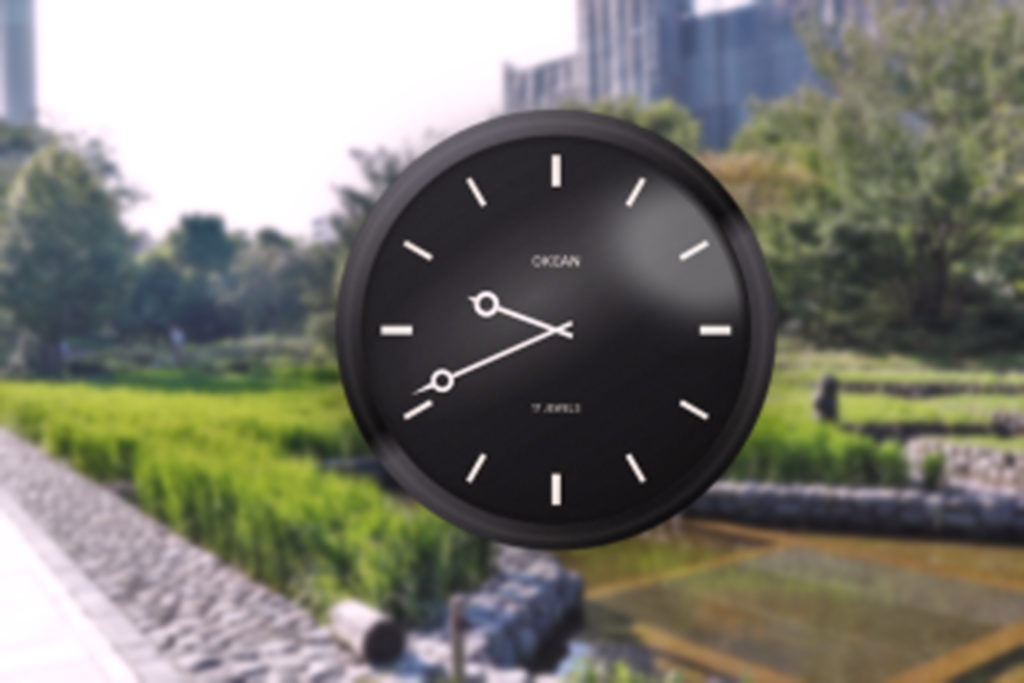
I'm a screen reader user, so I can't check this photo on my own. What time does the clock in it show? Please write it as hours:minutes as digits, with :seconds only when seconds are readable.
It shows 9:41
